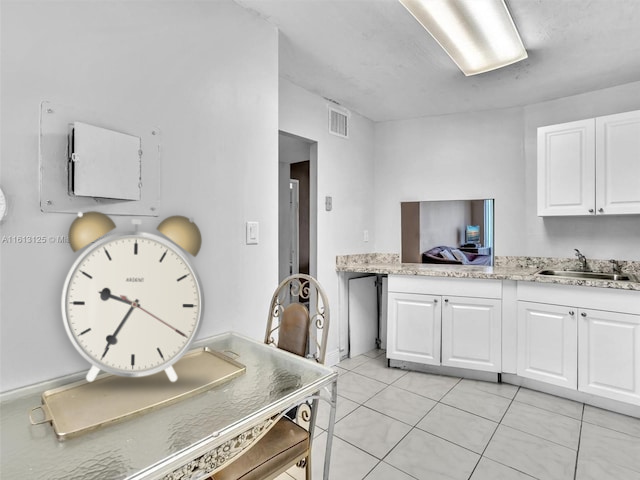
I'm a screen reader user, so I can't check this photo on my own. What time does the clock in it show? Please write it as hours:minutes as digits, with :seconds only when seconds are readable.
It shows 9:35:20
